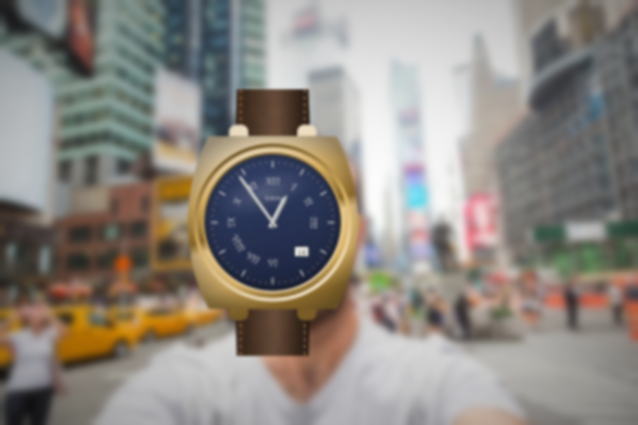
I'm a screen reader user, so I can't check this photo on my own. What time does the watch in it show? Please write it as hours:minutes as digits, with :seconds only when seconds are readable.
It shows 12:54
